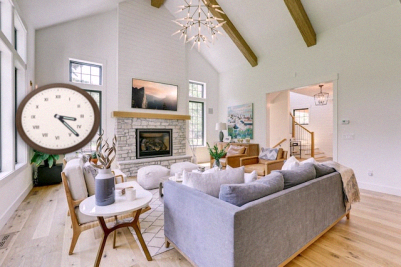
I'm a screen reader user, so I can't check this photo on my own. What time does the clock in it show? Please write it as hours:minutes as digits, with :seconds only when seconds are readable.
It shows 3:23
